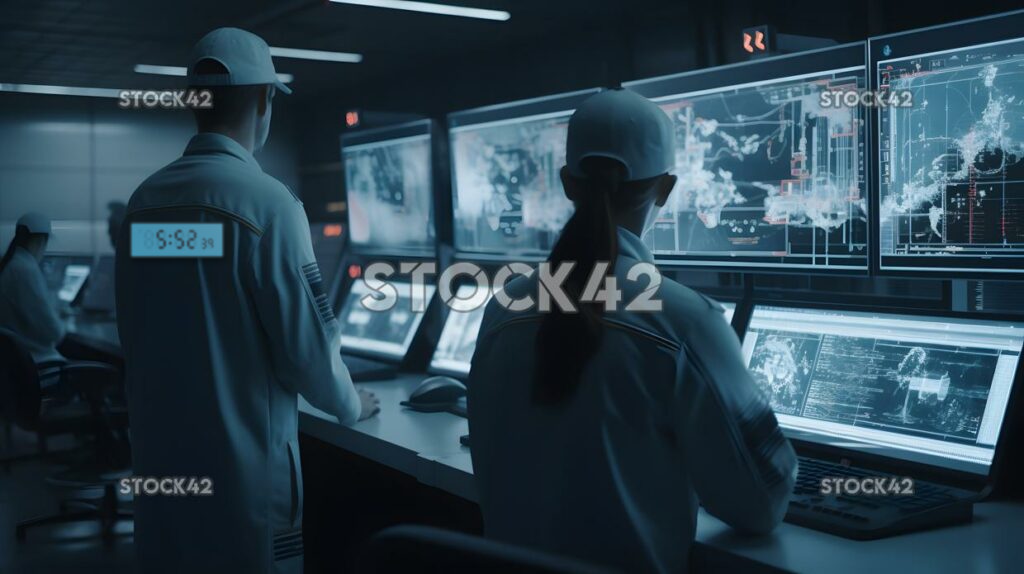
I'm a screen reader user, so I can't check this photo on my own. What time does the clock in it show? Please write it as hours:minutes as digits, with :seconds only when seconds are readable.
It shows 5:52:39
